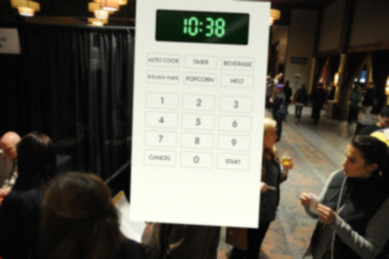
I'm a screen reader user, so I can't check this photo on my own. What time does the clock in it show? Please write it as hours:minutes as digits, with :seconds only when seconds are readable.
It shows 10:38
